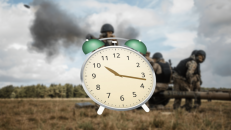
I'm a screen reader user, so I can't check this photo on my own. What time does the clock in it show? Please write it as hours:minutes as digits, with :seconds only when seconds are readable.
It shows 10:17
